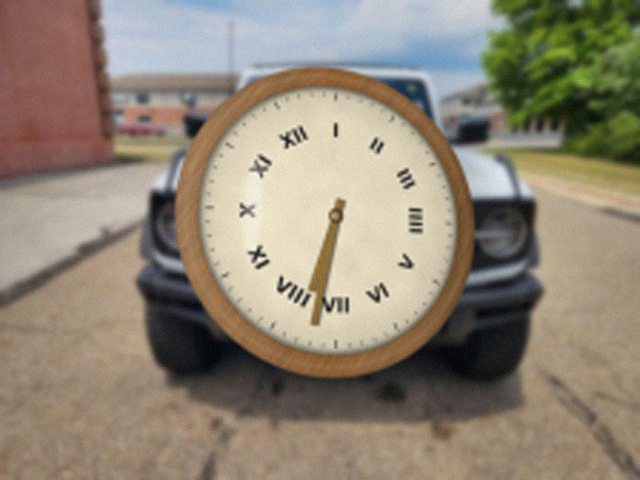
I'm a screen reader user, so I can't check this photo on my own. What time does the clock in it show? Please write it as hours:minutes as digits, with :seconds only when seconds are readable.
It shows 7:37
